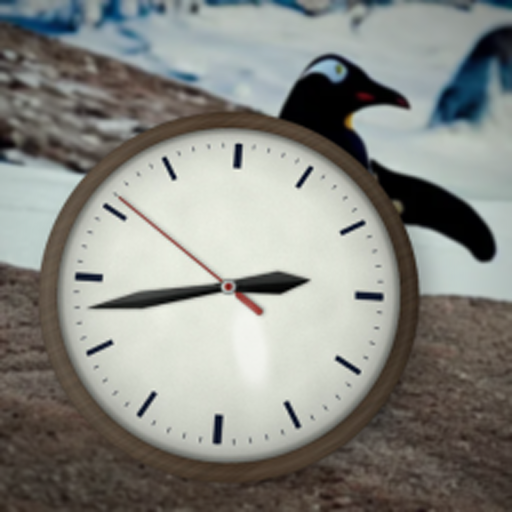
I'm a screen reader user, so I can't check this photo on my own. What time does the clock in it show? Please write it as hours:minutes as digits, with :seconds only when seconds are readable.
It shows 2:42:51
